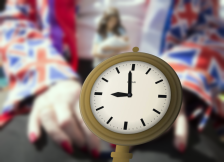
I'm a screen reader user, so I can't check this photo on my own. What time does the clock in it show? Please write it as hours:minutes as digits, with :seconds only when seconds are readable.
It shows 8:59
